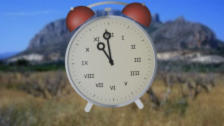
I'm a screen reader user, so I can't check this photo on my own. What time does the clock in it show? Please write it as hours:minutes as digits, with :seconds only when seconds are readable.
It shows 10:59
